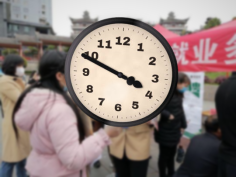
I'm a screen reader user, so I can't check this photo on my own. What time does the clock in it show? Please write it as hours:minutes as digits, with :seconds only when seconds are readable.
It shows 3:49
